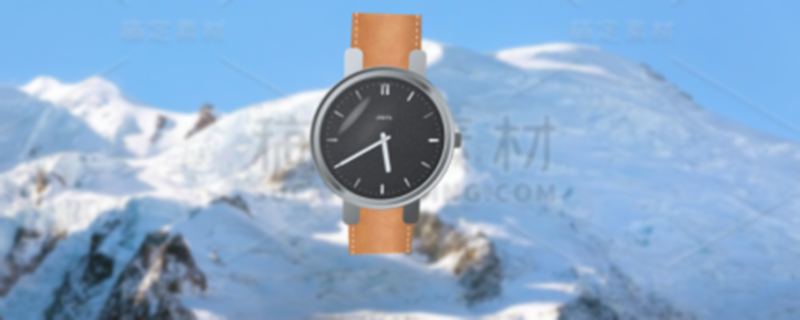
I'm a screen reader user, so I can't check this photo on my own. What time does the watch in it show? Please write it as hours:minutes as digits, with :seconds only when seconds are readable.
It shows 5:40
